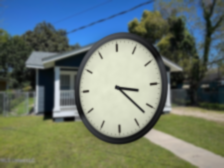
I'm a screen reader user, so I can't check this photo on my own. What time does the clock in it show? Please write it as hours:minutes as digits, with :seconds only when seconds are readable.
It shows 3:22
